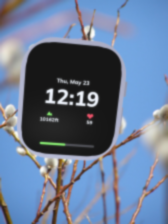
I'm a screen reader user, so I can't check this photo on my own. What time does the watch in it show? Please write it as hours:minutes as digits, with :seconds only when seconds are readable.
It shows 12:19
